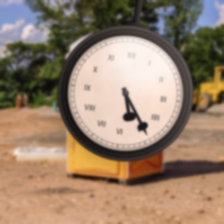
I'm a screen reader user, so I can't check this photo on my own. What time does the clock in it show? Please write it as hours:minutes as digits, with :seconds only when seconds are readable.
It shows 5:24
